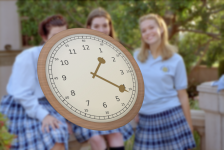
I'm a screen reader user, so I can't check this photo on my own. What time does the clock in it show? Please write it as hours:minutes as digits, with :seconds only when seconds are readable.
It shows 1:21
